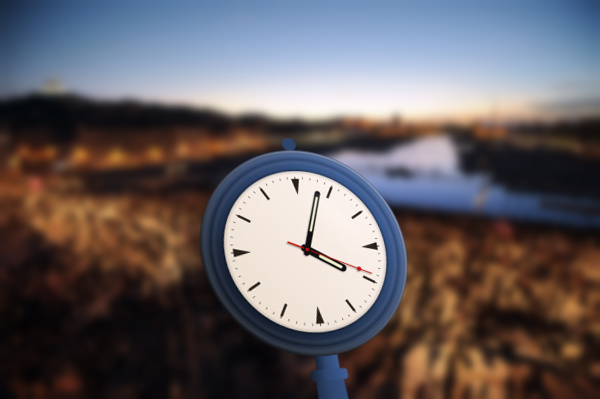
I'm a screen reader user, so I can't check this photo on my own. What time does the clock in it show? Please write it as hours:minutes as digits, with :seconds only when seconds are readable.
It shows 4:03:19
